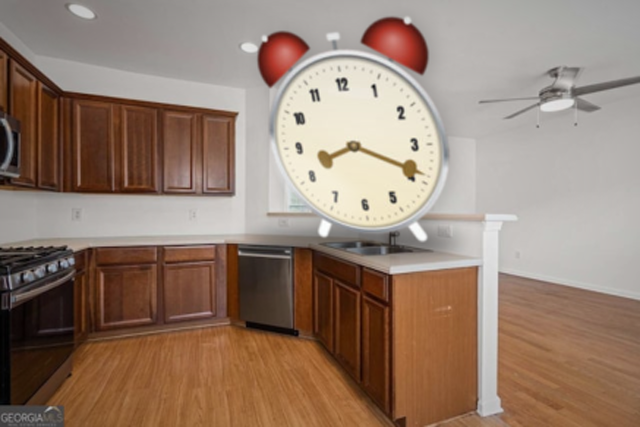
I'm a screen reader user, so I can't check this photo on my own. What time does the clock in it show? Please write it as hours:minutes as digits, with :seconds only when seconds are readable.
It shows 8:19
